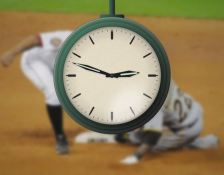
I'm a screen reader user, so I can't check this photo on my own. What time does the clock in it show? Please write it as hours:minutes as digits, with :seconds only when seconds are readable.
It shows 2:48
